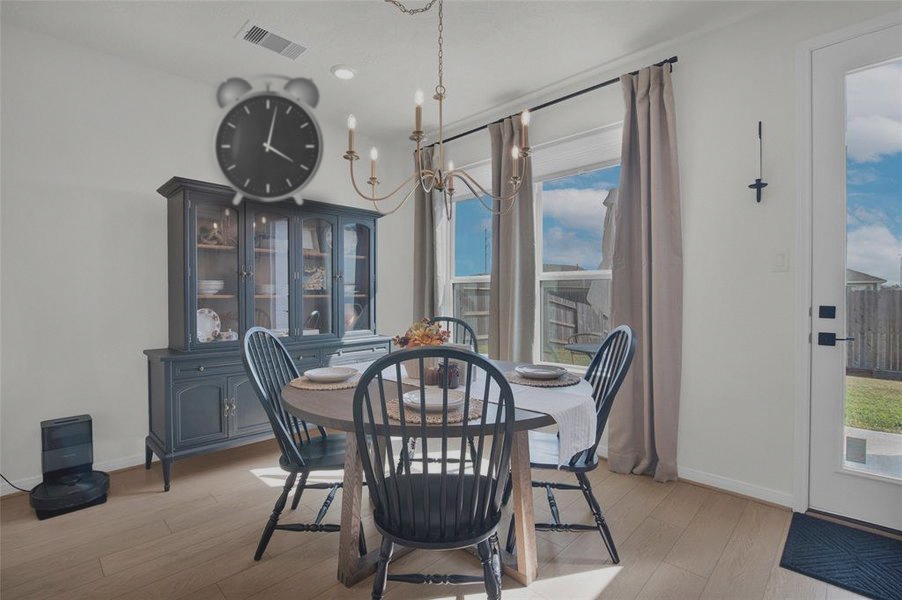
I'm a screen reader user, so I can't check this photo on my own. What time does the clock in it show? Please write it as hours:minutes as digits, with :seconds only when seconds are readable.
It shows 4:02
